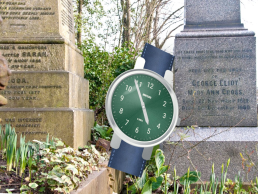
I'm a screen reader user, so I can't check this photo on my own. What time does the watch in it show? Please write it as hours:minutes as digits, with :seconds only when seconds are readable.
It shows 4:54
